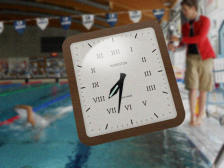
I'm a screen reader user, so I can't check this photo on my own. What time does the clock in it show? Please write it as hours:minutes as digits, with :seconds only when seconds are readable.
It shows 7:33
